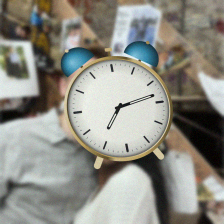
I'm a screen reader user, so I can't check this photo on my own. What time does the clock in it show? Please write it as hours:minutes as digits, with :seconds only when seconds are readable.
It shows 7:13
